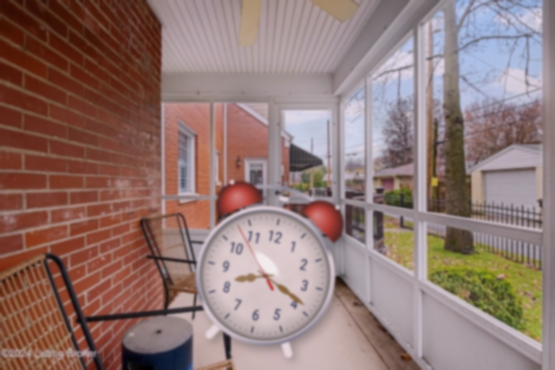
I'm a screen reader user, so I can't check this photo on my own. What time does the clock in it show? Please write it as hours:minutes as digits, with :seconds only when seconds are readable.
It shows 8:18:53
